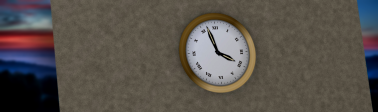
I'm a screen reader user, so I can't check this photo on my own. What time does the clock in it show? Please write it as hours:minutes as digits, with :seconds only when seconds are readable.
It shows 3:57
